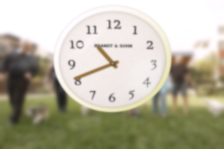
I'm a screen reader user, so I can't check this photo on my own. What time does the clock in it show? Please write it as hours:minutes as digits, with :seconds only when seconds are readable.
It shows 10:41
